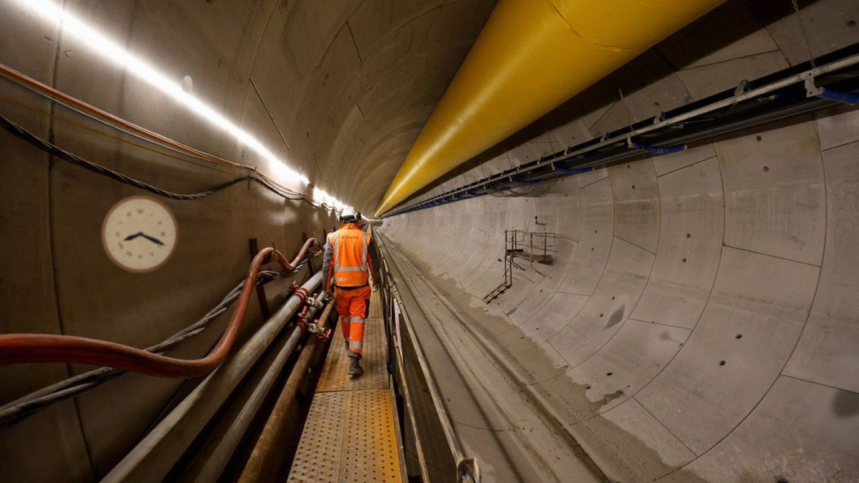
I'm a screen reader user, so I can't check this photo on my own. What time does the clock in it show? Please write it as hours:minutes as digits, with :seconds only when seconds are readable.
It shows 8:19
